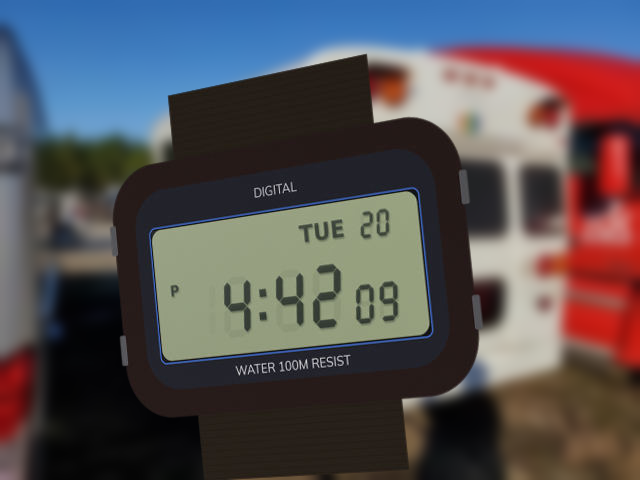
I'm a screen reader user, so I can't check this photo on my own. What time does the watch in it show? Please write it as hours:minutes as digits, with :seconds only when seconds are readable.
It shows 4:42:09
